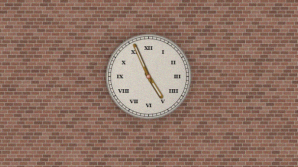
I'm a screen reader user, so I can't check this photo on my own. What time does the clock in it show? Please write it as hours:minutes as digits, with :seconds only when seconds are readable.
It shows 4:56
